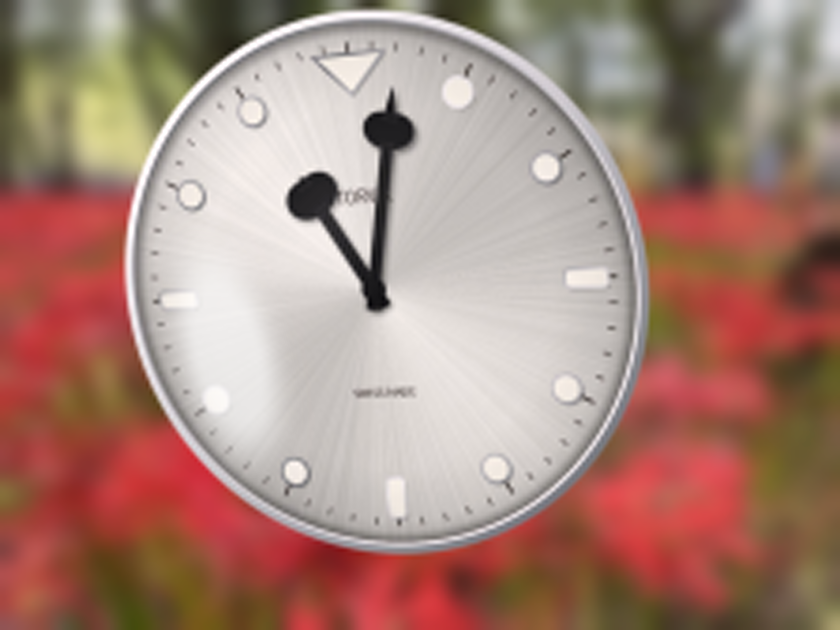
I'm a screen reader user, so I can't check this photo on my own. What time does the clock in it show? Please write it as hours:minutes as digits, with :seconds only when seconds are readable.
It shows 11:02
